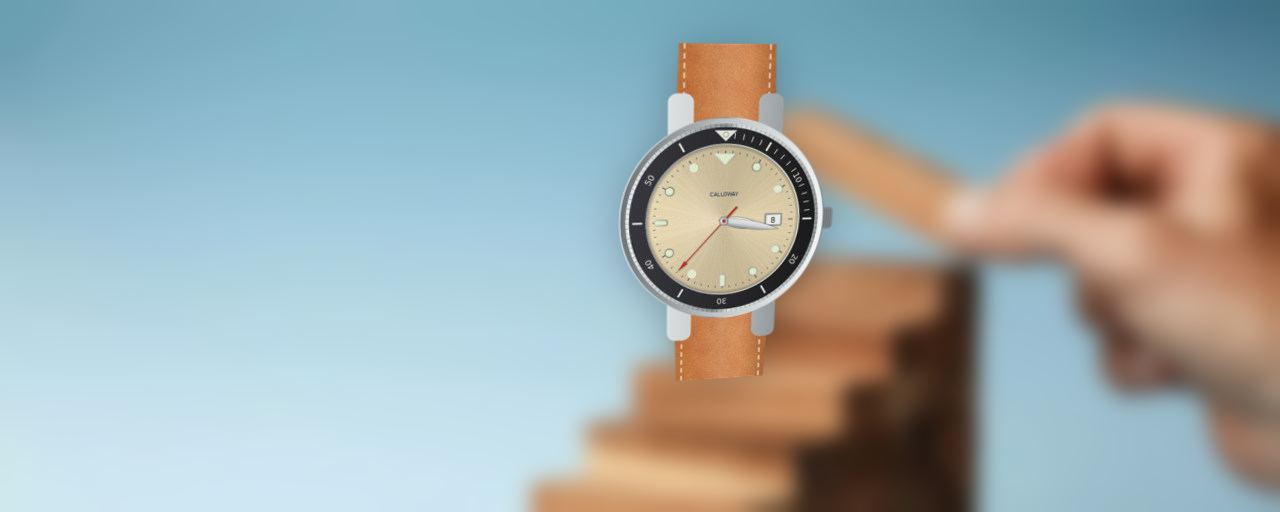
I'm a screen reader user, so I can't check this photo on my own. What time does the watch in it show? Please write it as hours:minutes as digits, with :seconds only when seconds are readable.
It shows 3:16:37
